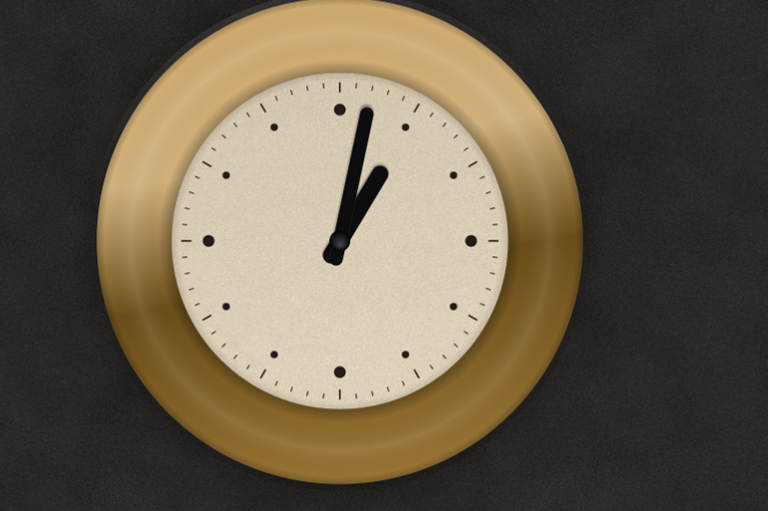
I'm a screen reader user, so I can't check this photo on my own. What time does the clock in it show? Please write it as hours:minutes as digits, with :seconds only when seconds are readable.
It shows 1:02
